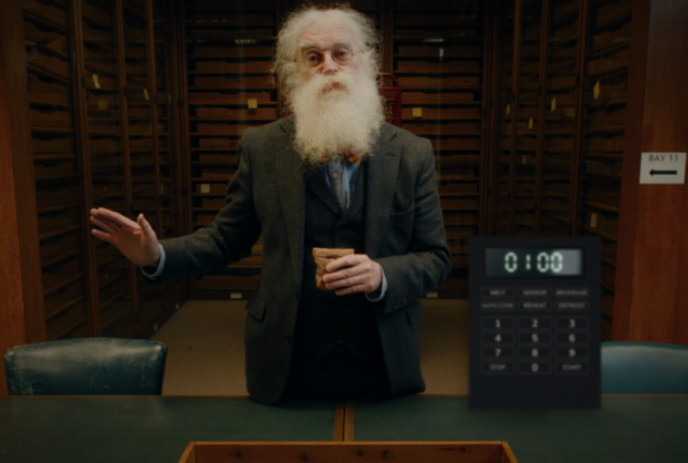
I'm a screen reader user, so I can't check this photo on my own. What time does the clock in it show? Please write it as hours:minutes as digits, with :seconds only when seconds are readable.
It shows 1:00
